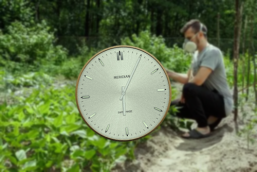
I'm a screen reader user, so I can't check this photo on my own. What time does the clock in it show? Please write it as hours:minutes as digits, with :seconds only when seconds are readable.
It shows 6:05
